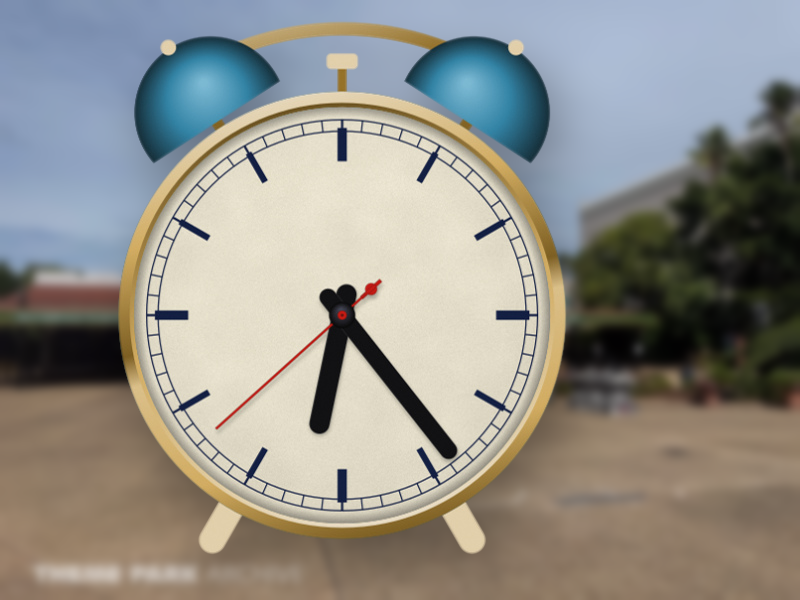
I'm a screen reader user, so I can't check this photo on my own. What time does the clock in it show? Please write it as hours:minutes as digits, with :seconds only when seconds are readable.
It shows 6:23:38
